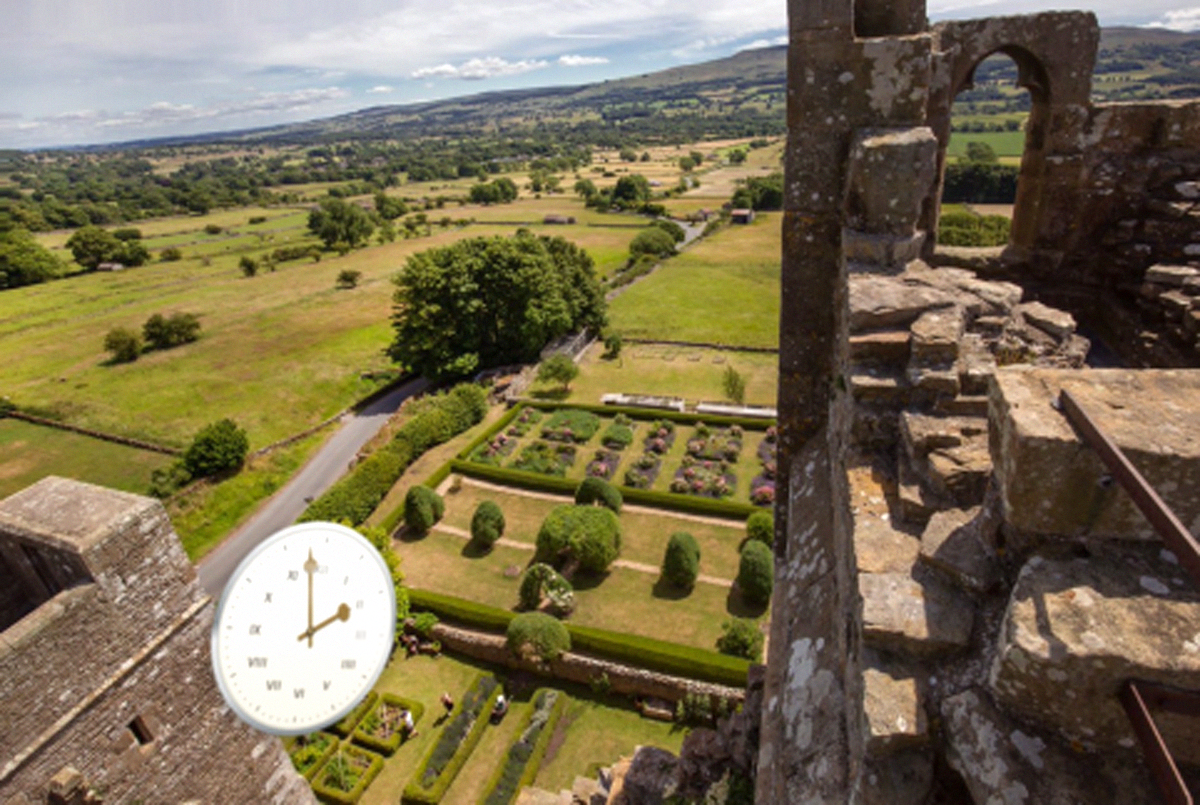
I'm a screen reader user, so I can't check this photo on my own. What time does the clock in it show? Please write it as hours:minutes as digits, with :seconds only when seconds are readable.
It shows 1:58
